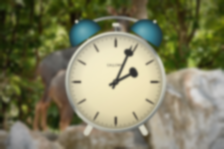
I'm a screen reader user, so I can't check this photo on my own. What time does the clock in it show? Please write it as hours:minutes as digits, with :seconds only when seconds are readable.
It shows 2:04
